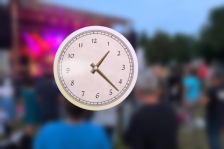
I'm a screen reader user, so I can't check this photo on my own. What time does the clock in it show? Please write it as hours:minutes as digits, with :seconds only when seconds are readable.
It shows 1:23
